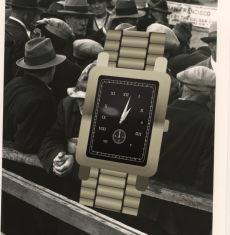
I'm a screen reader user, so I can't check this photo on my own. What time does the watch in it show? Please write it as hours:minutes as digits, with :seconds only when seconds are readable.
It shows 1:02
